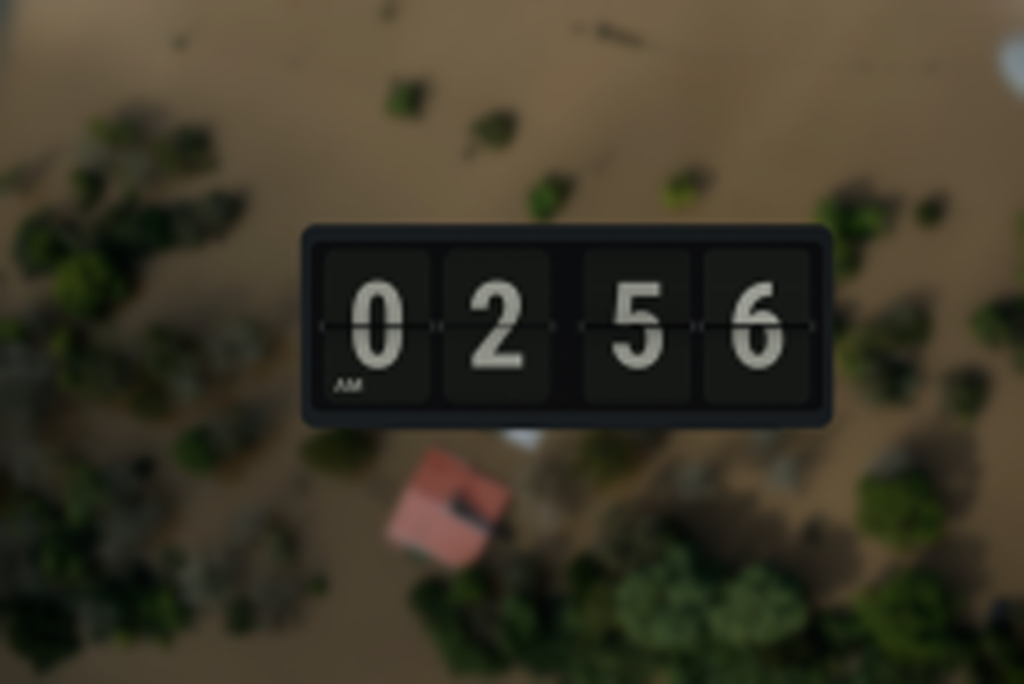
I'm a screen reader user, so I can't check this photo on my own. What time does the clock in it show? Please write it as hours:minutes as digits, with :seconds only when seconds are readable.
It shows 2:56
